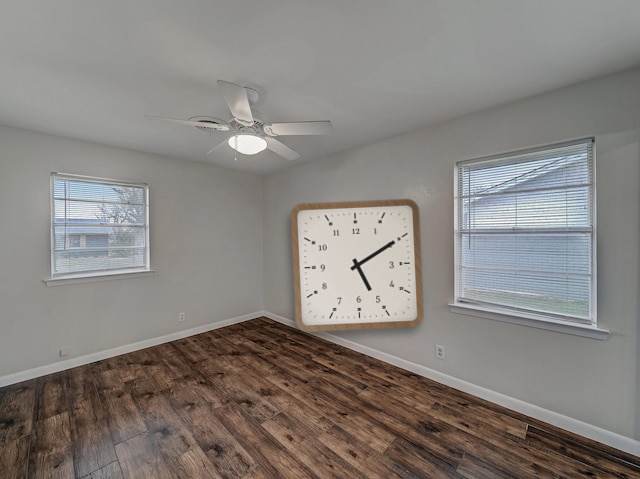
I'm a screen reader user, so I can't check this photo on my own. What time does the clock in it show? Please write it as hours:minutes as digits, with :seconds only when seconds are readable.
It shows 5:10
